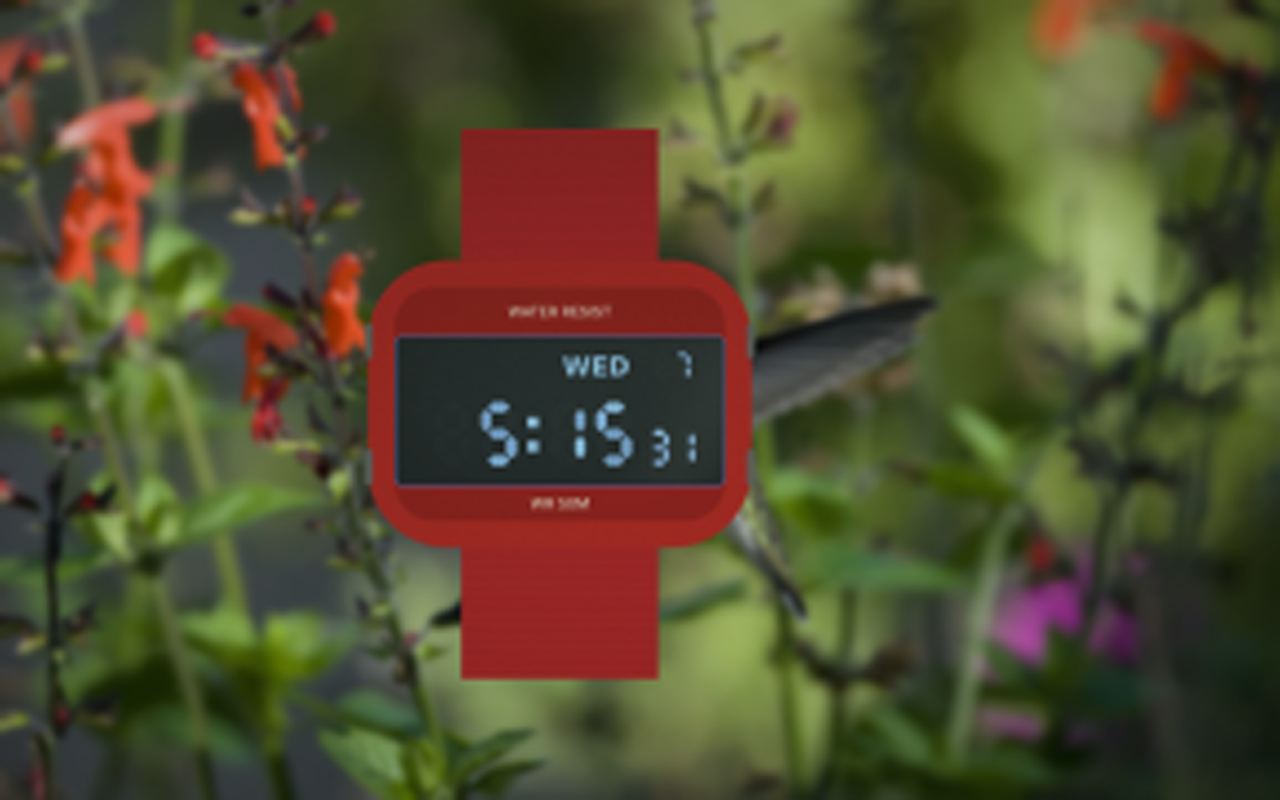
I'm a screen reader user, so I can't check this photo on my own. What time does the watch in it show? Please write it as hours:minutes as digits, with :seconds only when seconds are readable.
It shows 5:15:31
